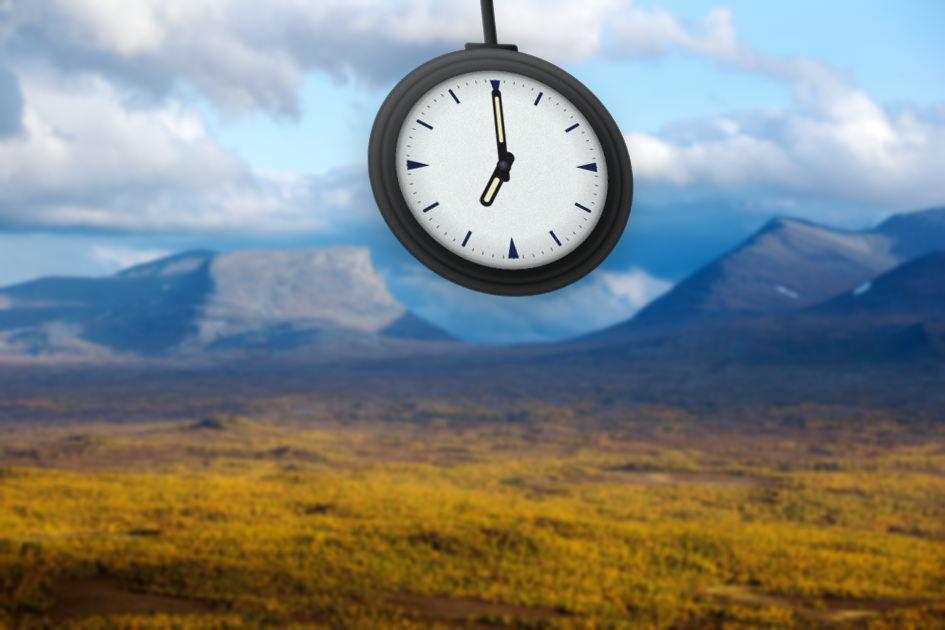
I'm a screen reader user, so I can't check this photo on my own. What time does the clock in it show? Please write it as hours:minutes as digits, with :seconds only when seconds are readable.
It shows 7:00
